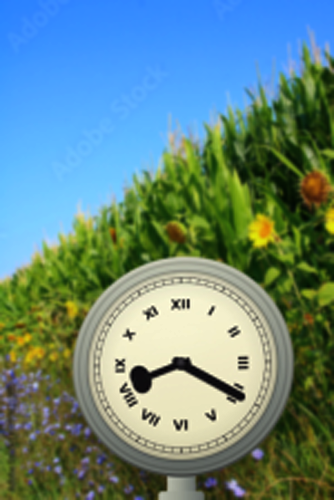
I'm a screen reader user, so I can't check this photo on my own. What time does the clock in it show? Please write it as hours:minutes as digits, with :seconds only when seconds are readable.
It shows 8:20
